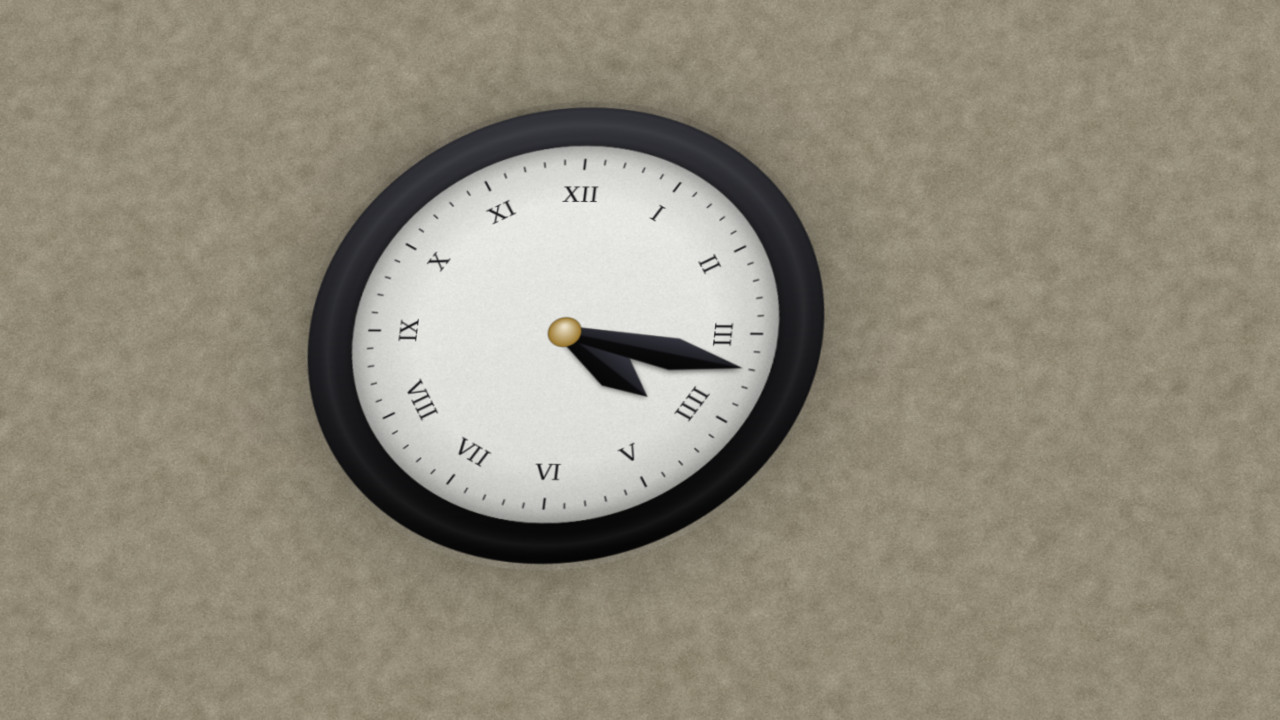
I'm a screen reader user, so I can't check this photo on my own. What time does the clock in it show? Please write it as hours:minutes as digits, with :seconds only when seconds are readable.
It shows 4:17
